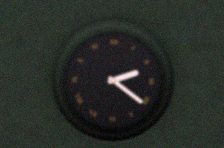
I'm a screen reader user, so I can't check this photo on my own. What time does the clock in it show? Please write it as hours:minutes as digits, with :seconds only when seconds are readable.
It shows 2:21
